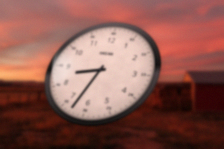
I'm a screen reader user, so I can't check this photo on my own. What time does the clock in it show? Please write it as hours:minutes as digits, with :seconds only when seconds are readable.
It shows 8:33
